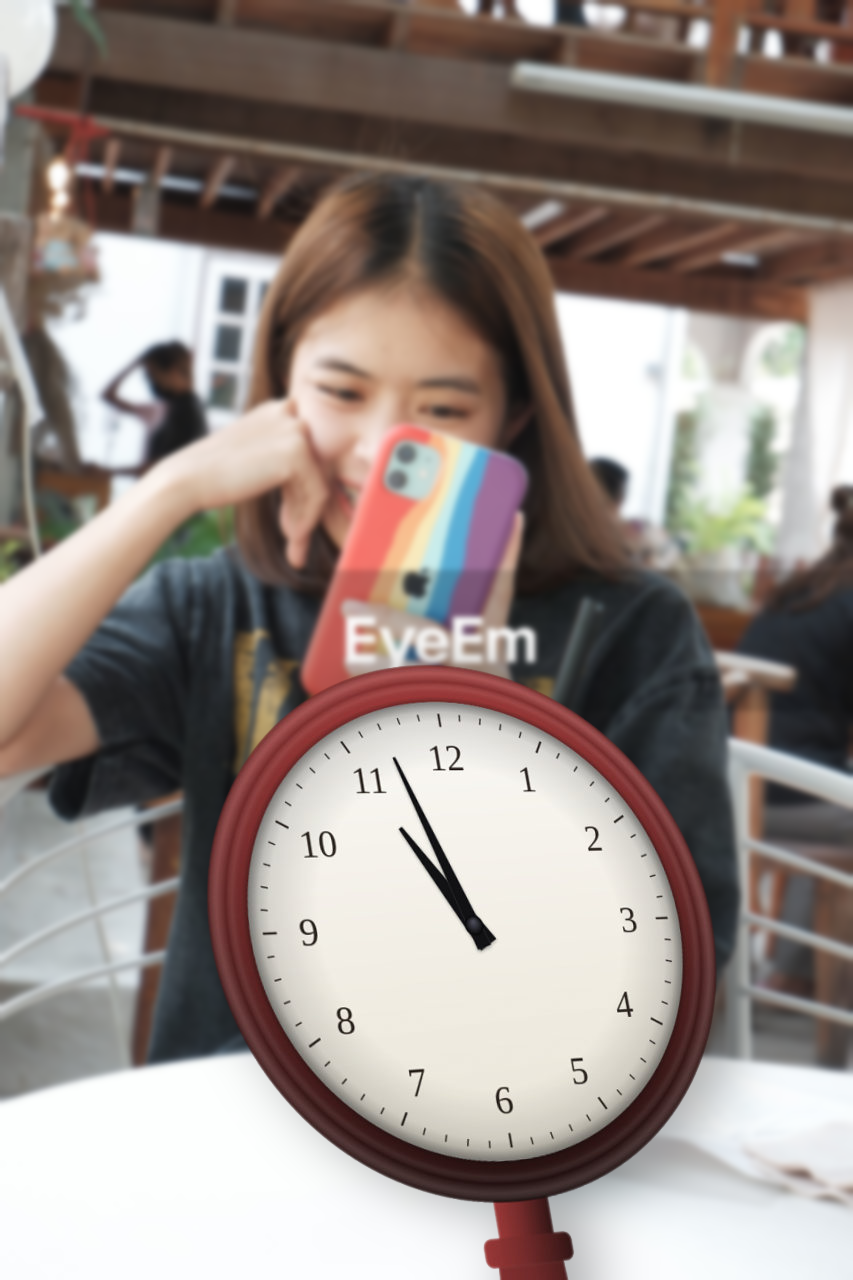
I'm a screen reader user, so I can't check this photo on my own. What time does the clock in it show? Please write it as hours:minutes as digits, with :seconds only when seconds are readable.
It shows 10:57
